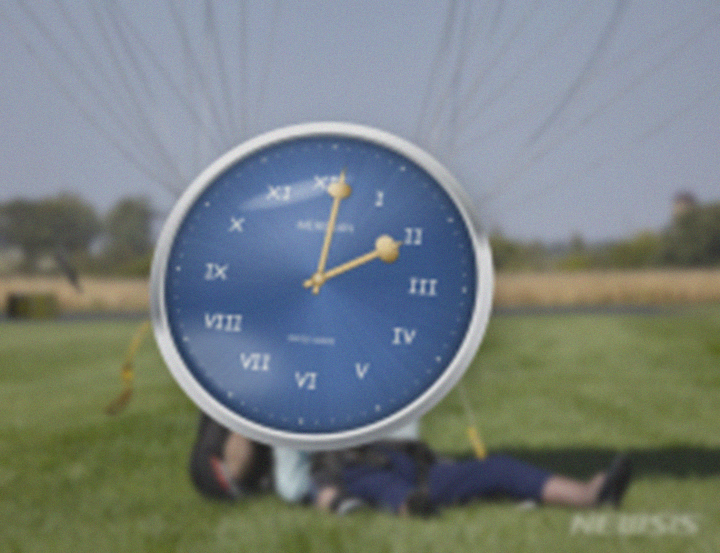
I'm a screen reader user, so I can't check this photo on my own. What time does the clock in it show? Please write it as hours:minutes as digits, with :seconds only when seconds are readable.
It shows 2:01
